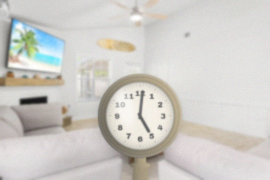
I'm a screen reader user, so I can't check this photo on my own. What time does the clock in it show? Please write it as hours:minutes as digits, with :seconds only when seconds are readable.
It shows 5:01
